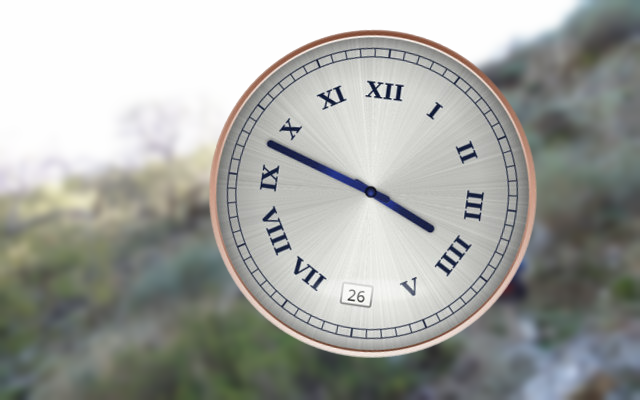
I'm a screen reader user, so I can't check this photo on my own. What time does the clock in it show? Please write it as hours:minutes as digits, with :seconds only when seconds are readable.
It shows 3:48
